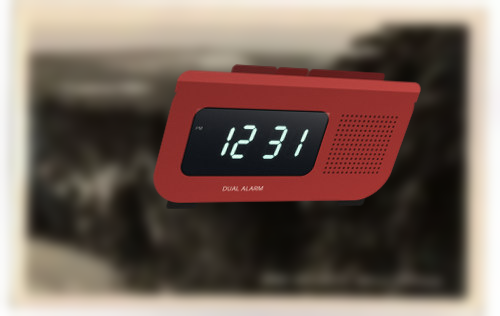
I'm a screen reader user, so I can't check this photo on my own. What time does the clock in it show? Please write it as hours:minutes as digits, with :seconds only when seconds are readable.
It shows 12:31
